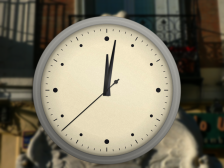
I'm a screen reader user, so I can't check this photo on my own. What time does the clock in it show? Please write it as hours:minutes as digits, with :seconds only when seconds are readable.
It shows 12:01:38
